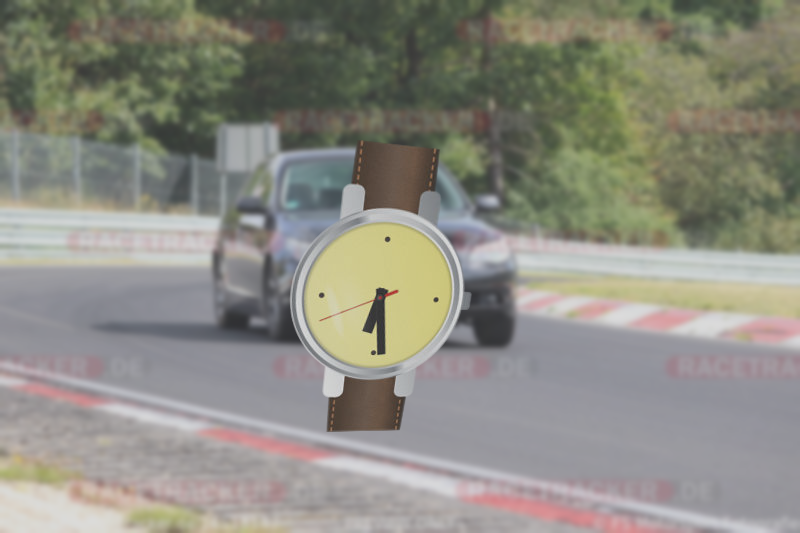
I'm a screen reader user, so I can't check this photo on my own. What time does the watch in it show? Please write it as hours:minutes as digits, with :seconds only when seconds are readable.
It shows 6:28:41
